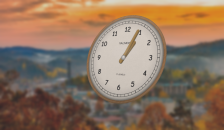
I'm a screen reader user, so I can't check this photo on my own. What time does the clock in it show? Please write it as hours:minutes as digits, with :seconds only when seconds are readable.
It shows 1:04
